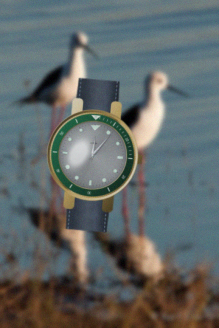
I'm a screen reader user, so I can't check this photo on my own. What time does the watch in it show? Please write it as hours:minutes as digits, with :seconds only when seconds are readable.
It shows 12:06
